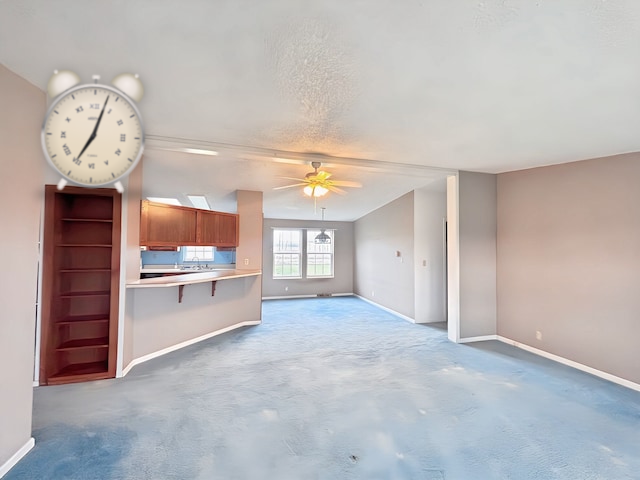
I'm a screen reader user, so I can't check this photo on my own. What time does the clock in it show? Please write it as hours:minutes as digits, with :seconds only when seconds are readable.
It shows 7:03
